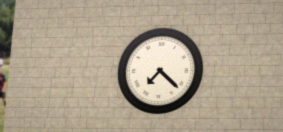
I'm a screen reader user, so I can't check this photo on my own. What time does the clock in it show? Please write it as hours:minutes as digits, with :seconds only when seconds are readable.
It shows 7:22
